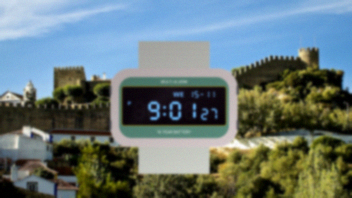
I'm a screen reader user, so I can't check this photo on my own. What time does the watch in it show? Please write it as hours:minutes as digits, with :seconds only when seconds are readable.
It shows 9:01:27
